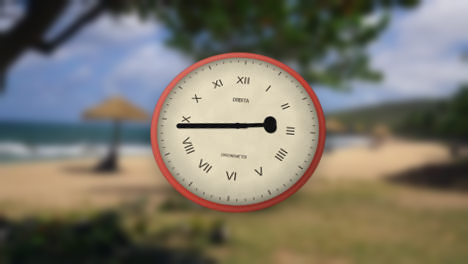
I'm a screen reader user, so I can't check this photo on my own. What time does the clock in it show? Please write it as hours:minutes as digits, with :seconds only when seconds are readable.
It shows 2:44
